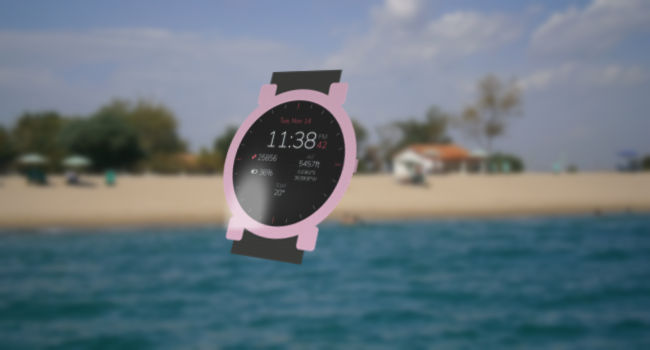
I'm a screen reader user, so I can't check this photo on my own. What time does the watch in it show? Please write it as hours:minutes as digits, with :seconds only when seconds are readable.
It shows 11:38
